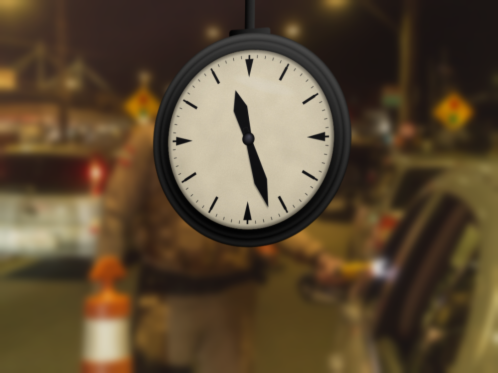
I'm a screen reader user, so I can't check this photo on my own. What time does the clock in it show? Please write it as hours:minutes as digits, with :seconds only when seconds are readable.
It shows 11:27
